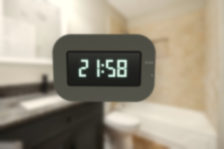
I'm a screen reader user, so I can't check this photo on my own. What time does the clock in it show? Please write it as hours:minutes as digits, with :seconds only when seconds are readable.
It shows 21:58
